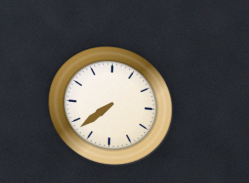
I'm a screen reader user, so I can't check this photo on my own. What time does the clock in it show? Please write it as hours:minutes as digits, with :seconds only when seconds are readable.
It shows 7:38
